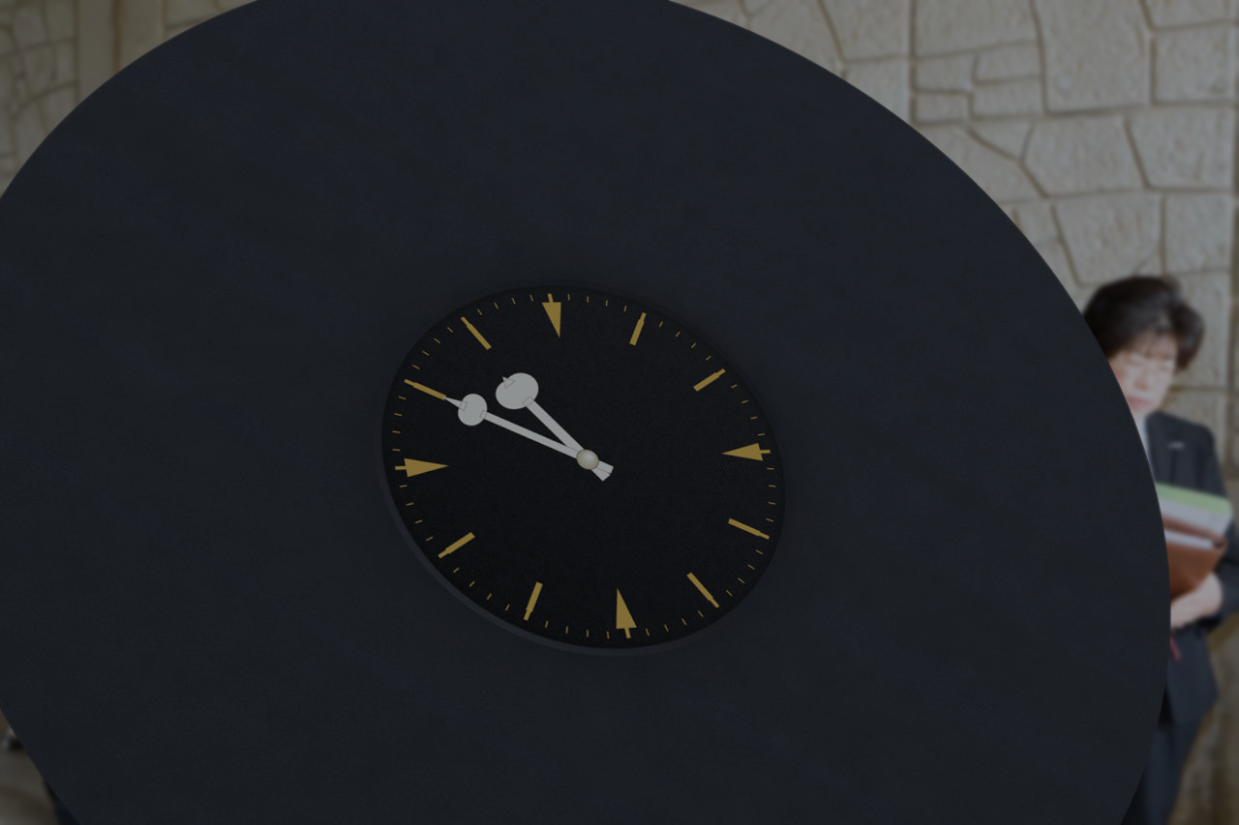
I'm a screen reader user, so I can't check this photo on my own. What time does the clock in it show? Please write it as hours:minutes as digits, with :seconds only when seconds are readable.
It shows 10:50
